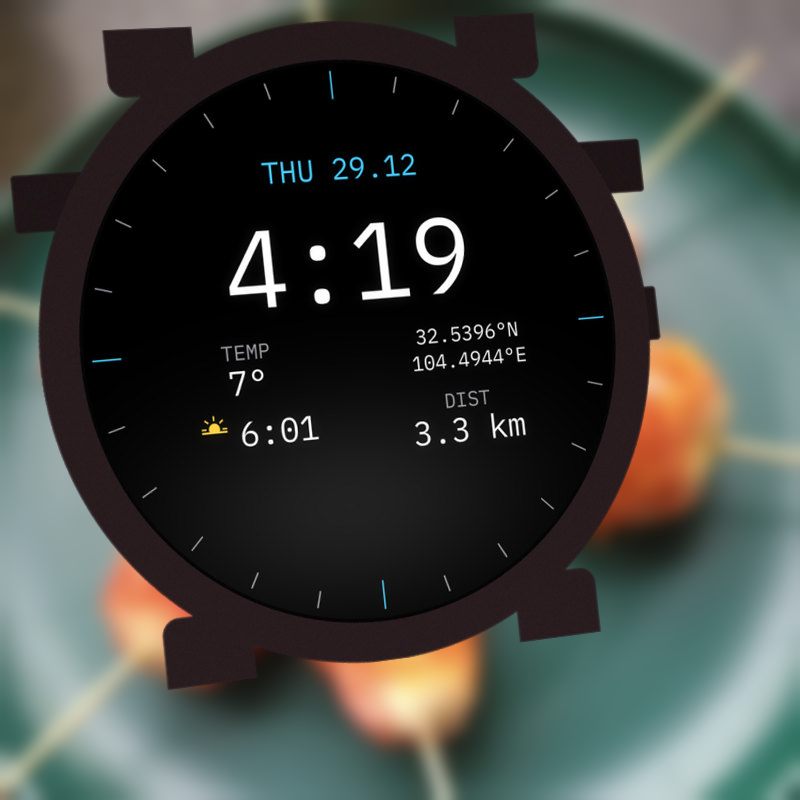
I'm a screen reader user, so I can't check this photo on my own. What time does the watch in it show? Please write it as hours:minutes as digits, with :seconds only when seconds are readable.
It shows 4:19
